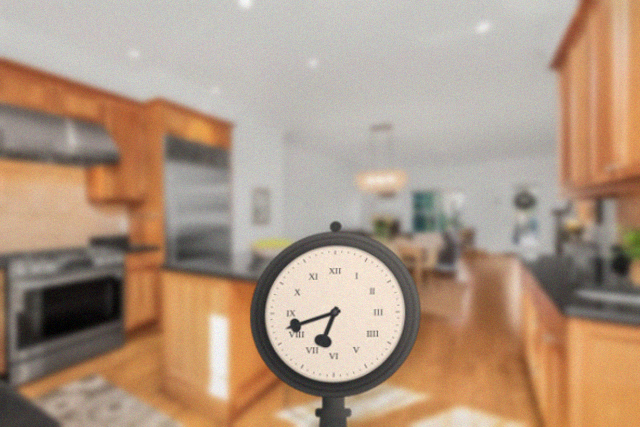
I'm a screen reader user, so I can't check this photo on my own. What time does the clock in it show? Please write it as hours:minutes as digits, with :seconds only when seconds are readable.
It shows 6:42
